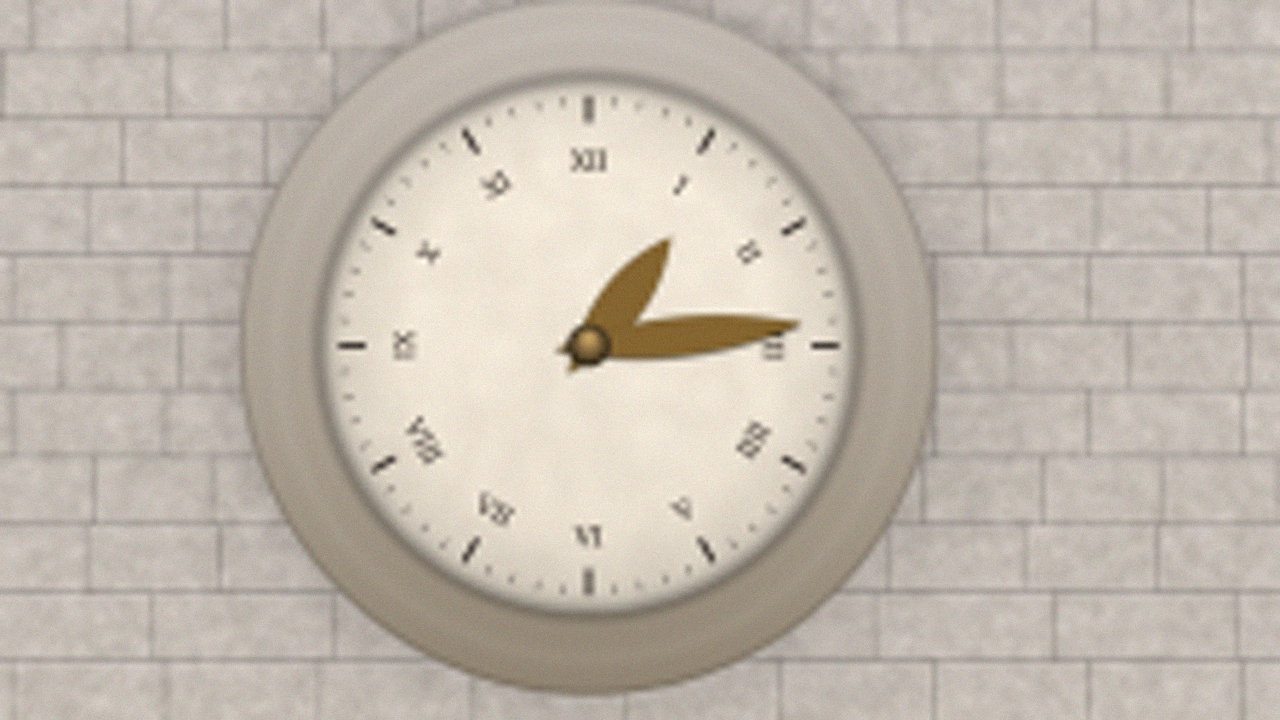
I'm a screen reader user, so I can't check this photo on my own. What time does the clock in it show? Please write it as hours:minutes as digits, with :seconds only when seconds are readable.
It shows 1:14
